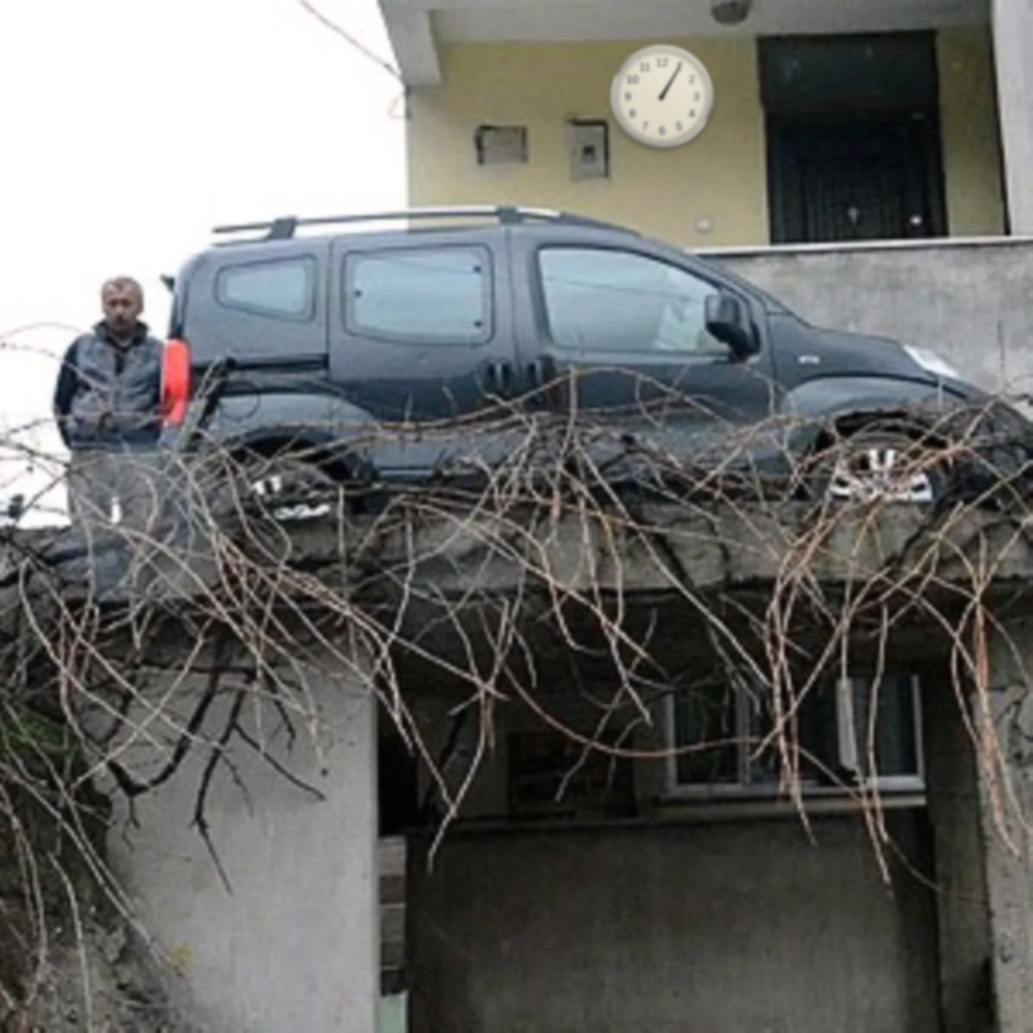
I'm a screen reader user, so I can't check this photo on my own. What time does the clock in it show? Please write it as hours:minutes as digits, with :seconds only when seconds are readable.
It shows 1:05
